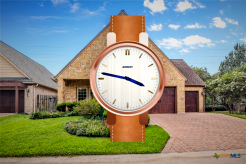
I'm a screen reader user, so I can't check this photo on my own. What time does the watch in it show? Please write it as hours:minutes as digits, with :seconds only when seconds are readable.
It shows 3:47
